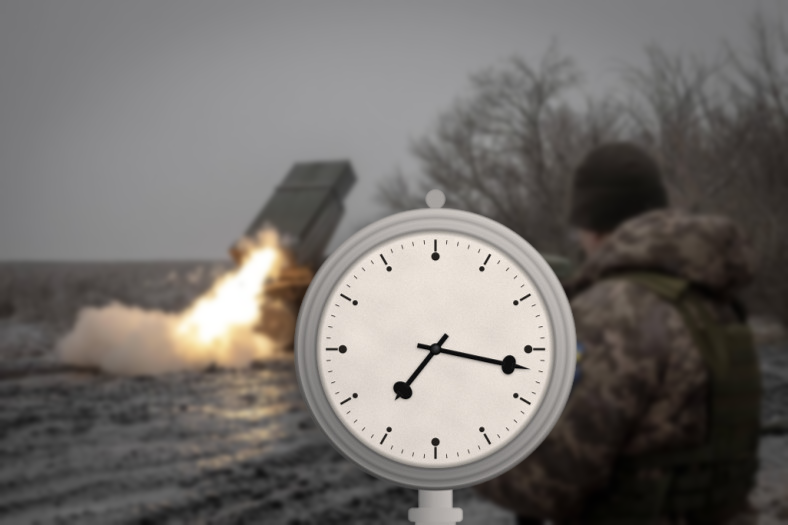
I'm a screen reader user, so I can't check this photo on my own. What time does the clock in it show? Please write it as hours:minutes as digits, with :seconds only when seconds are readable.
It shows 7:17
